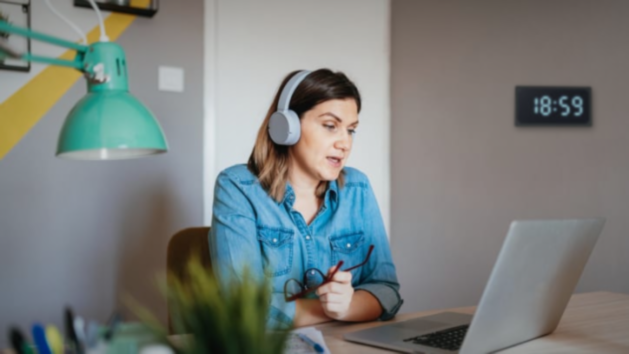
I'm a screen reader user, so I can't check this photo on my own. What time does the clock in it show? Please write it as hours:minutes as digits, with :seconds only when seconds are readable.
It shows 18:59
